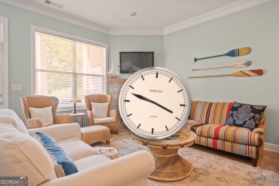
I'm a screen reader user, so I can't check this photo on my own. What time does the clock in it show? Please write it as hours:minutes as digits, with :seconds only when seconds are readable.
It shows 3:48
